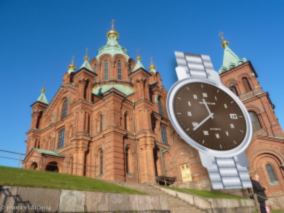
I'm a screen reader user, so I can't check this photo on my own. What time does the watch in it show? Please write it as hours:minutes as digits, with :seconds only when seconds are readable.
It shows 11:39
